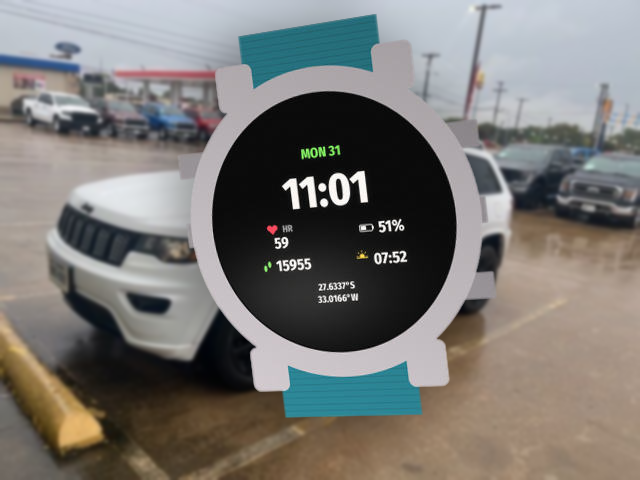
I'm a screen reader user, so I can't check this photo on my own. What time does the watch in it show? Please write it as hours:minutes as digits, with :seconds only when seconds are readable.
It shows 11:01
